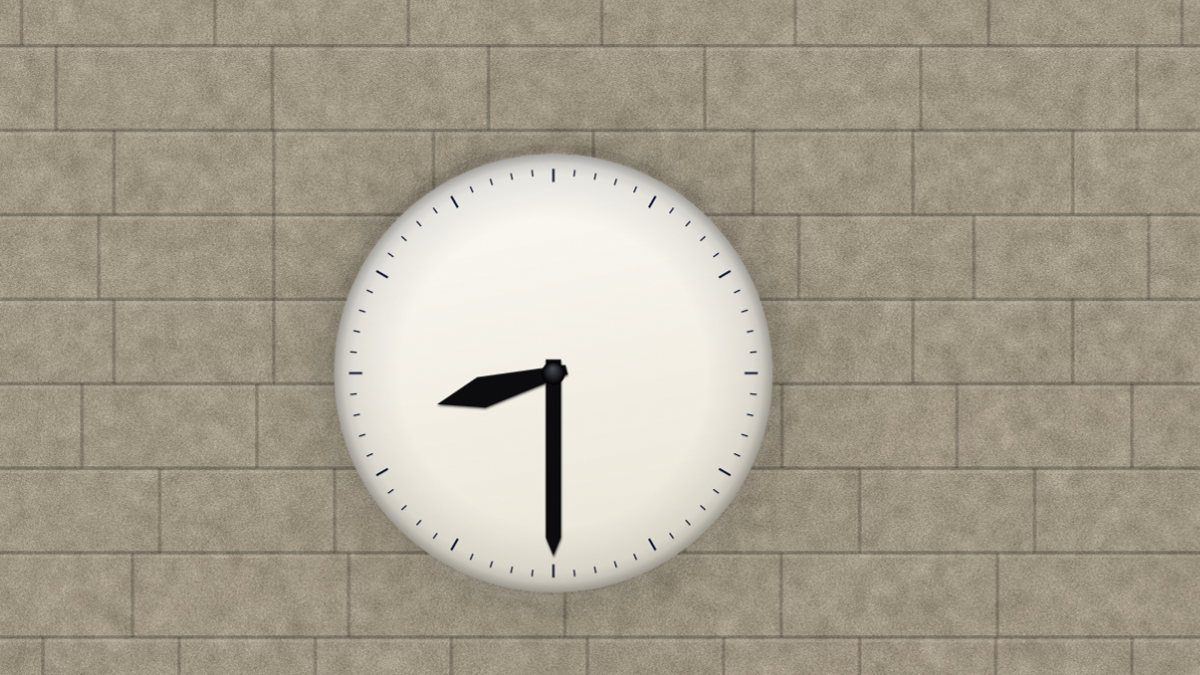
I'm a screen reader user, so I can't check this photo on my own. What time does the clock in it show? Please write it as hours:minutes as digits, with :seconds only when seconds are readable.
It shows 8:30
